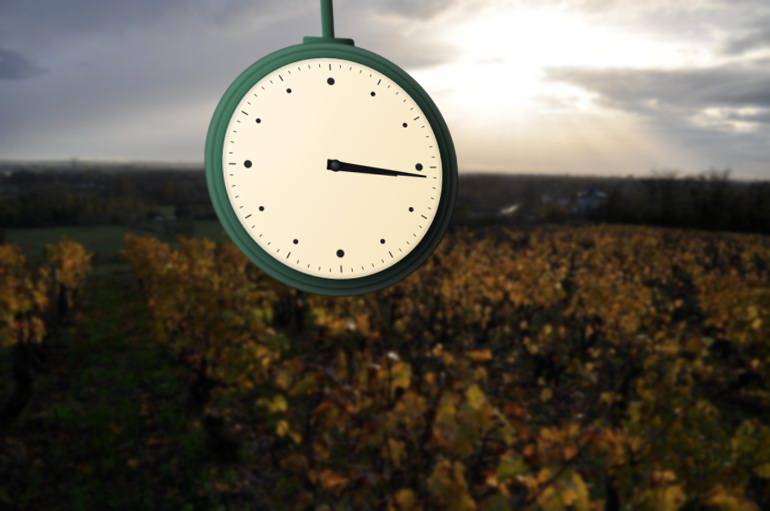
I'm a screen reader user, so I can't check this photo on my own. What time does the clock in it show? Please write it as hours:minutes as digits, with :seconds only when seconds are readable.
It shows 3:16
